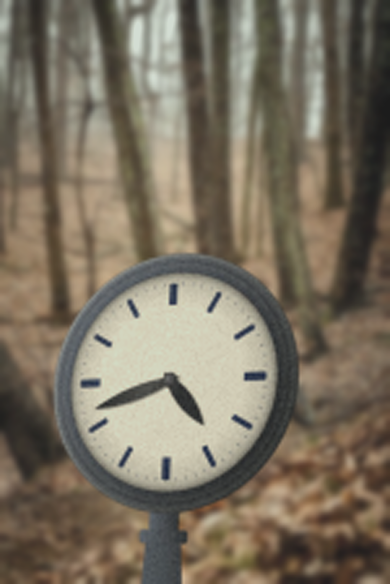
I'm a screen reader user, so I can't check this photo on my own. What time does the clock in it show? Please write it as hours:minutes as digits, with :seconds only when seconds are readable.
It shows 4:42
